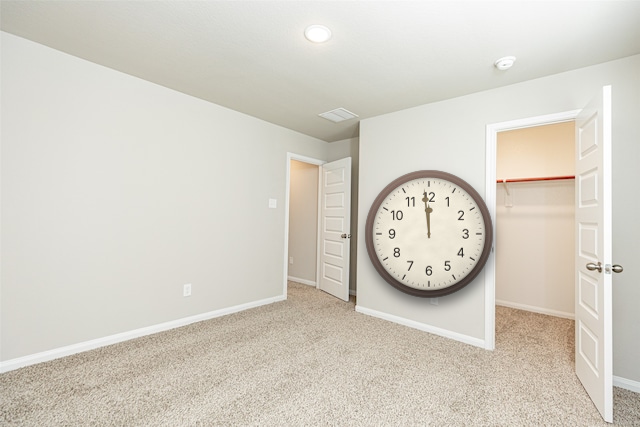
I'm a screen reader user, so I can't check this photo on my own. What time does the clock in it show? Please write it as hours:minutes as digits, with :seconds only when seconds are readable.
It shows 11:59
